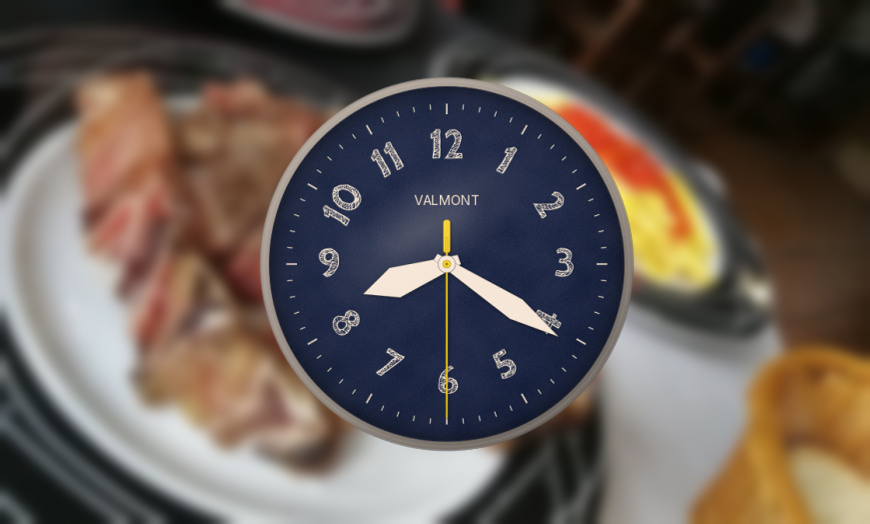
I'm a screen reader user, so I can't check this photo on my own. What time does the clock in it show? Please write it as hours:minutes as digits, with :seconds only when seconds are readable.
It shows 8:20:30
